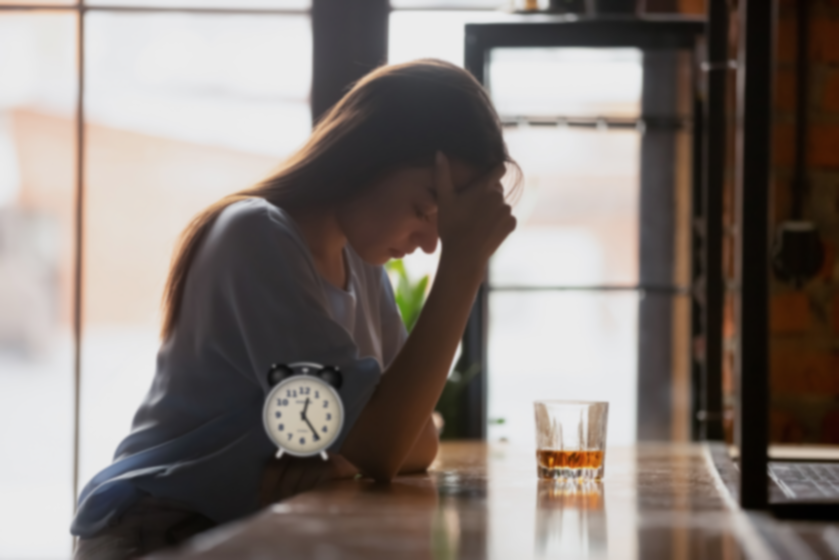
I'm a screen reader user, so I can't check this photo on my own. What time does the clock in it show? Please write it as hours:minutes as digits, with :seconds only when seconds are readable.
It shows 12:24
